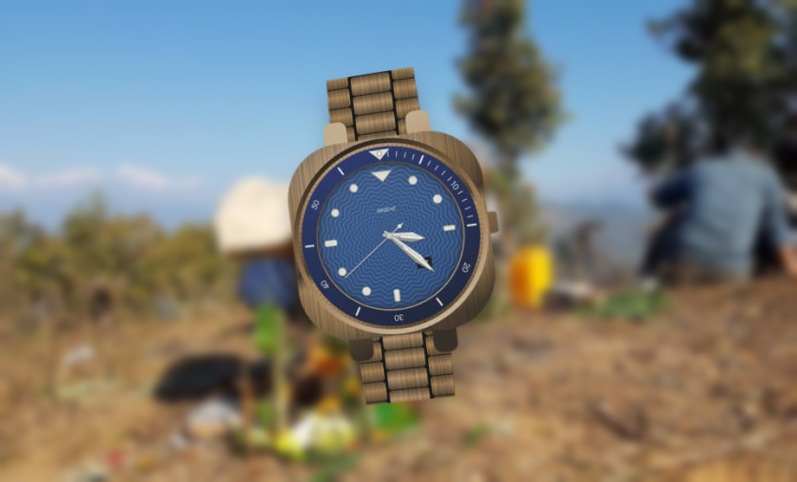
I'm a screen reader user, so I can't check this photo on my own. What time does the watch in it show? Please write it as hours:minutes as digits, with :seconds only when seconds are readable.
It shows 3:22:39
